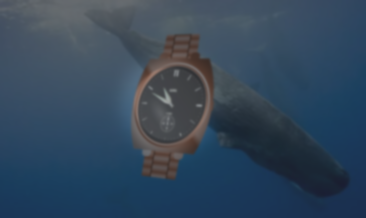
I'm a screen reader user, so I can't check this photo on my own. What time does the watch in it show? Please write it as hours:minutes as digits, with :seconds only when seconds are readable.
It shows 10:49
